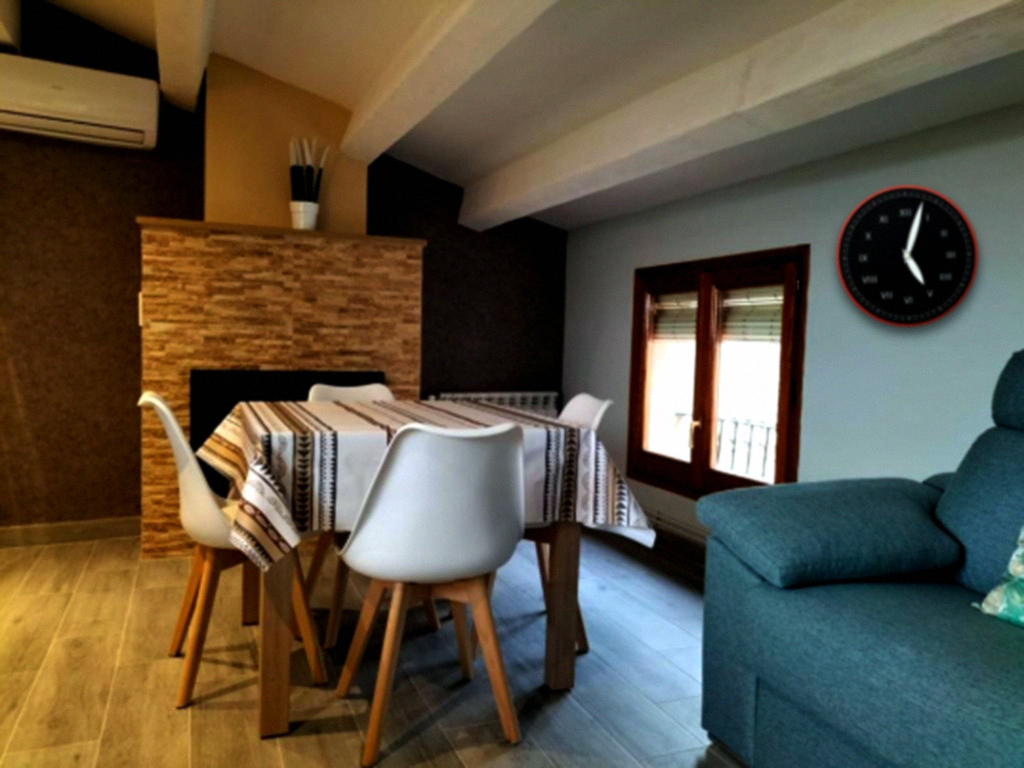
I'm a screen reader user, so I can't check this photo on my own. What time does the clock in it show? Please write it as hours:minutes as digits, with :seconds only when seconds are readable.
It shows 5:03
